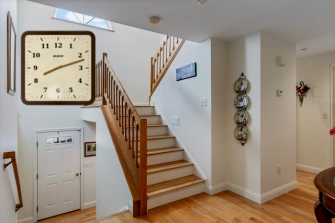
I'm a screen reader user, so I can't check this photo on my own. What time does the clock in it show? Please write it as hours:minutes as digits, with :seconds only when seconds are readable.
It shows 8:12
